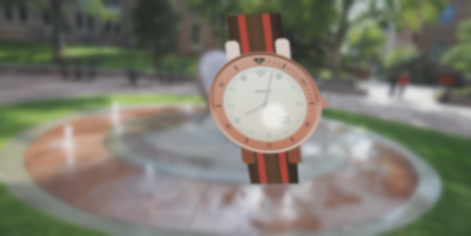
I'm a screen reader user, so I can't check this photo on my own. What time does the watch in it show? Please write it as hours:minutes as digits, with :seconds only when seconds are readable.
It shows 8:03
